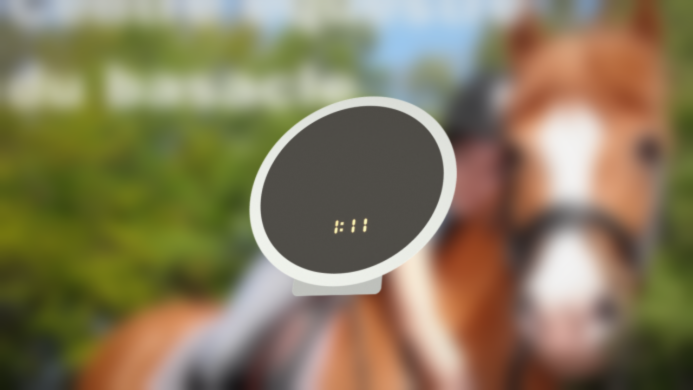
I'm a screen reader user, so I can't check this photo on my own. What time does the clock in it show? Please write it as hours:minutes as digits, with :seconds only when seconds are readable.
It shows 1:11
